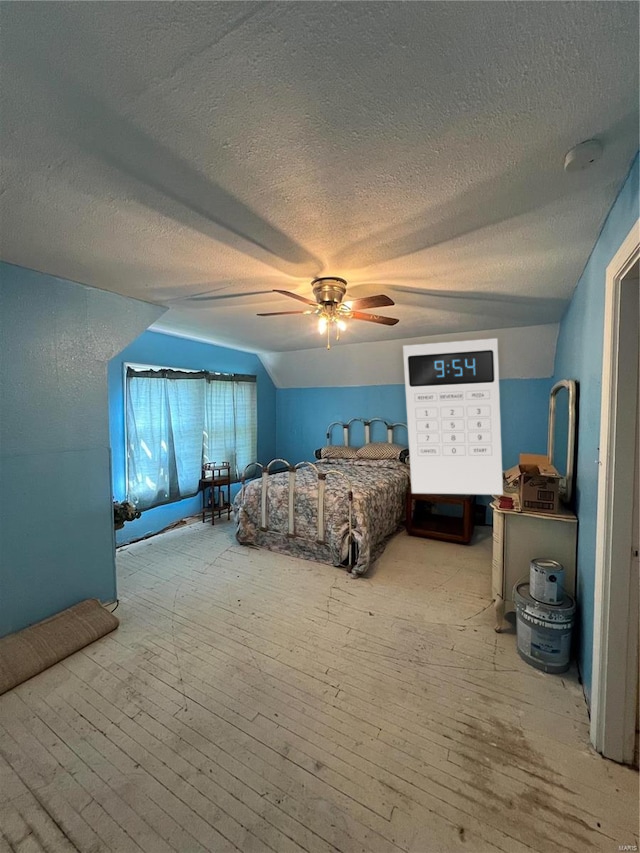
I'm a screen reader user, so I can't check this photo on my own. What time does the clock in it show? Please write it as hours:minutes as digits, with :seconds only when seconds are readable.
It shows 9:54
